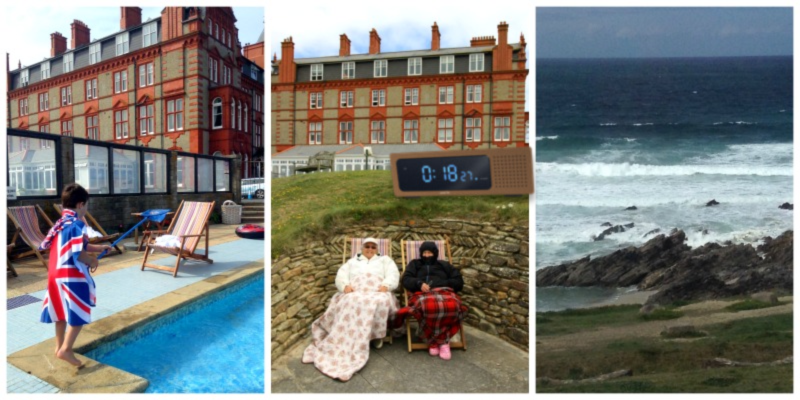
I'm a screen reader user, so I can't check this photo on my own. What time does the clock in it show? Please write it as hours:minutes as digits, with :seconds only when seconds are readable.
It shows 0:18
